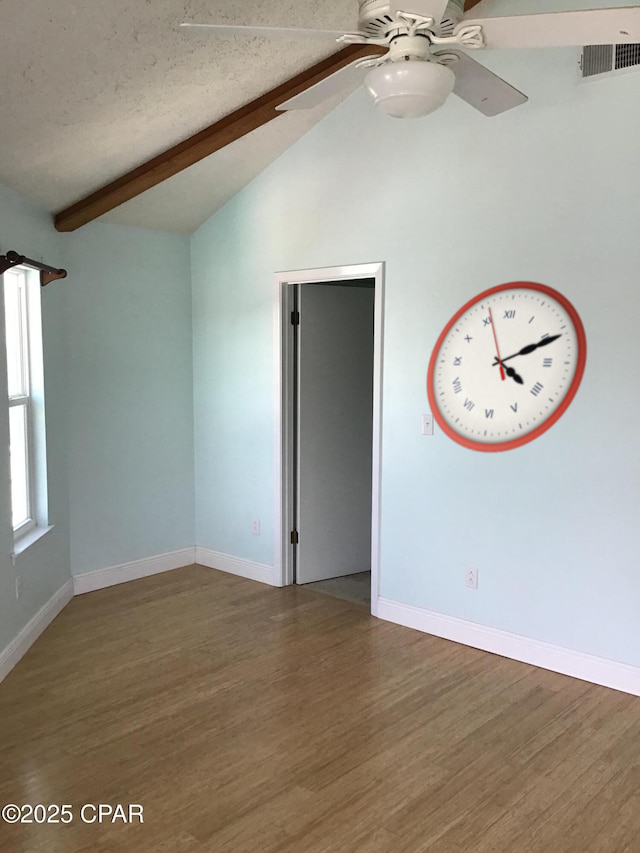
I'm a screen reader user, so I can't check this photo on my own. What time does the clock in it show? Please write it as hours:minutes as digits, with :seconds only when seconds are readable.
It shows 4:10:56
